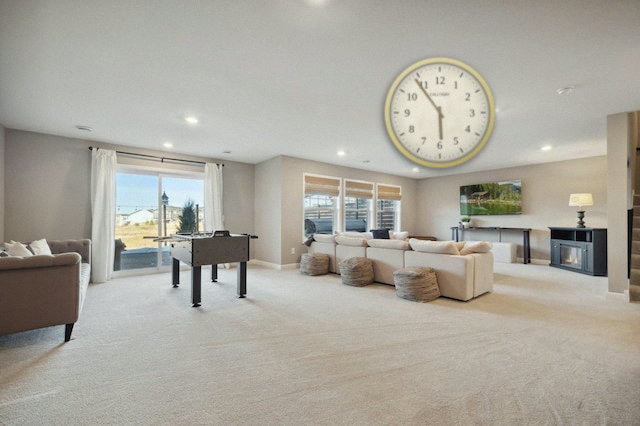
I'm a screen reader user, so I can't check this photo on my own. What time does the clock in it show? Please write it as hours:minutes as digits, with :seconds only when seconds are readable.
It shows 5:54
